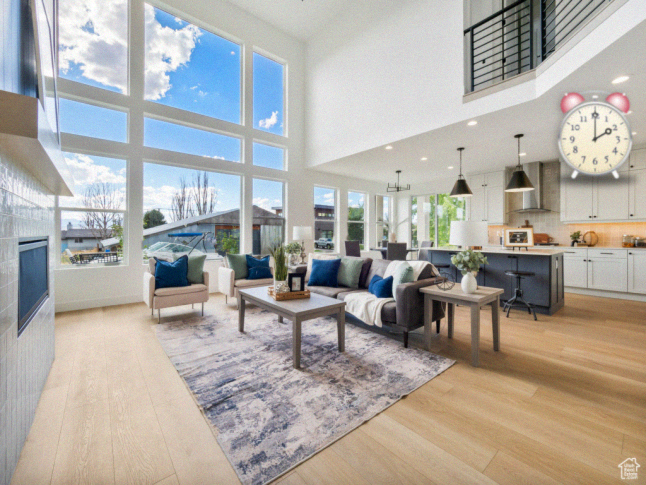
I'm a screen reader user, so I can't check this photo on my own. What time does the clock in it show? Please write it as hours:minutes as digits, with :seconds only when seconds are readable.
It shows 2:00
